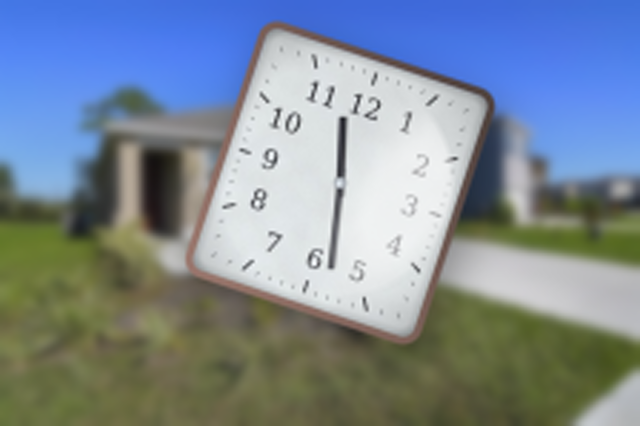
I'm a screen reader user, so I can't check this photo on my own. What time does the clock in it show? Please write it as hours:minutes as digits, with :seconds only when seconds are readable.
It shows 11:28
